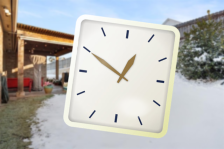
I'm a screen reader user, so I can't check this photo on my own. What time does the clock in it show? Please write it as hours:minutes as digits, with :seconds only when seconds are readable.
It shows 12:50
